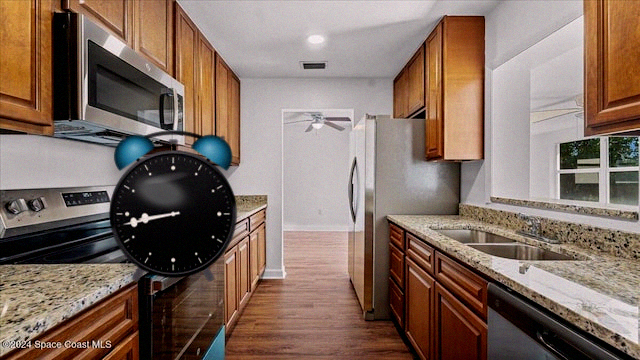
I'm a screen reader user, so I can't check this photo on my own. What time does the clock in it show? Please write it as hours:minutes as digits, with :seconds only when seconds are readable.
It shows 8:43
